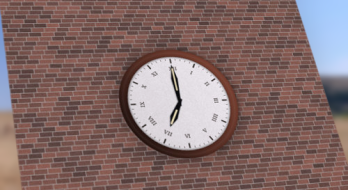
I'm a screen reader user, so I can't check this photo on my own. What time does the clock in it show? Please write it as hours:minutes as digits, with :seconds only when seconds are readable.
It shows 7:00
